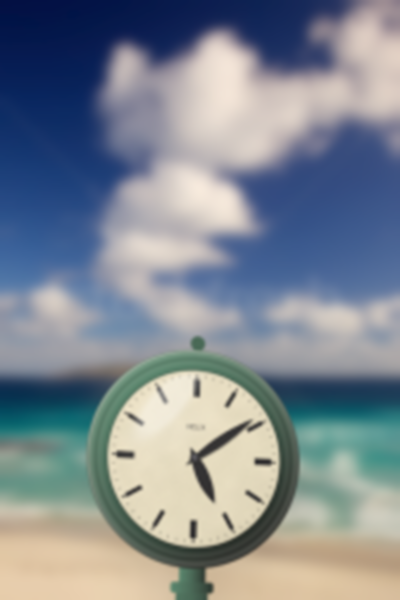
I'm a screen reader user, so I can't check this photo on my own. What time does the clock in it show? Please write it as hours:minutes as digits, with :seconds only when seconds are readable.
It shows 5:09
